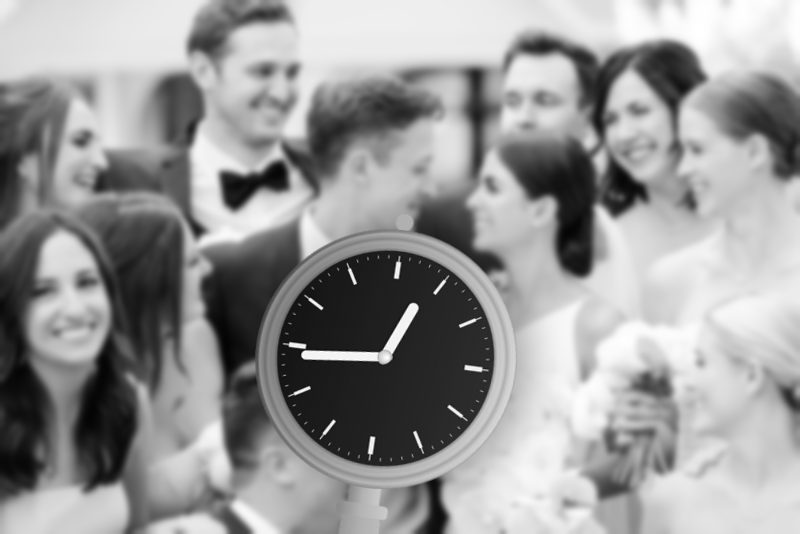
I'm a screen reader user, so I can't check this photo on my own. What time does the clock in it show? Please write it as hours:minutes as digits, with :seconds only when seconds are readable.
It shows 12:44
